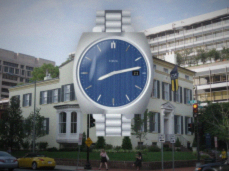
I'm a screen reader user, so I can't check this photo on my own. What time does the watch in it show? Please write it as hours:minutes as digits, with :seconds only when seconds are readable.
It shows 8:13
